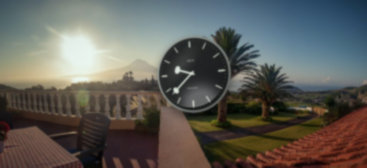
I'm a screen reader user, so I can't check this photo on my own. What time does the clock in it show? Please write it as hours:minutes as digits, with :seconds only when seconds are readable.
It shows 9:38
